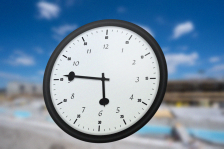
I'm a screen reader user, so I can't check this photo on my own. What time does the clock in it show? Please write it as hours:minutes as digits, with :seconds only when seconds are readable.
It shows 5:46
